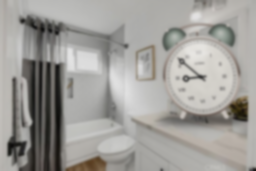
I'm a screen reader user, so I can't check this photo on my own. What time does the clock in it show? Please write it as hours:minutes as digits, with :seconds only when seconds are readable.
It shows 8:52
